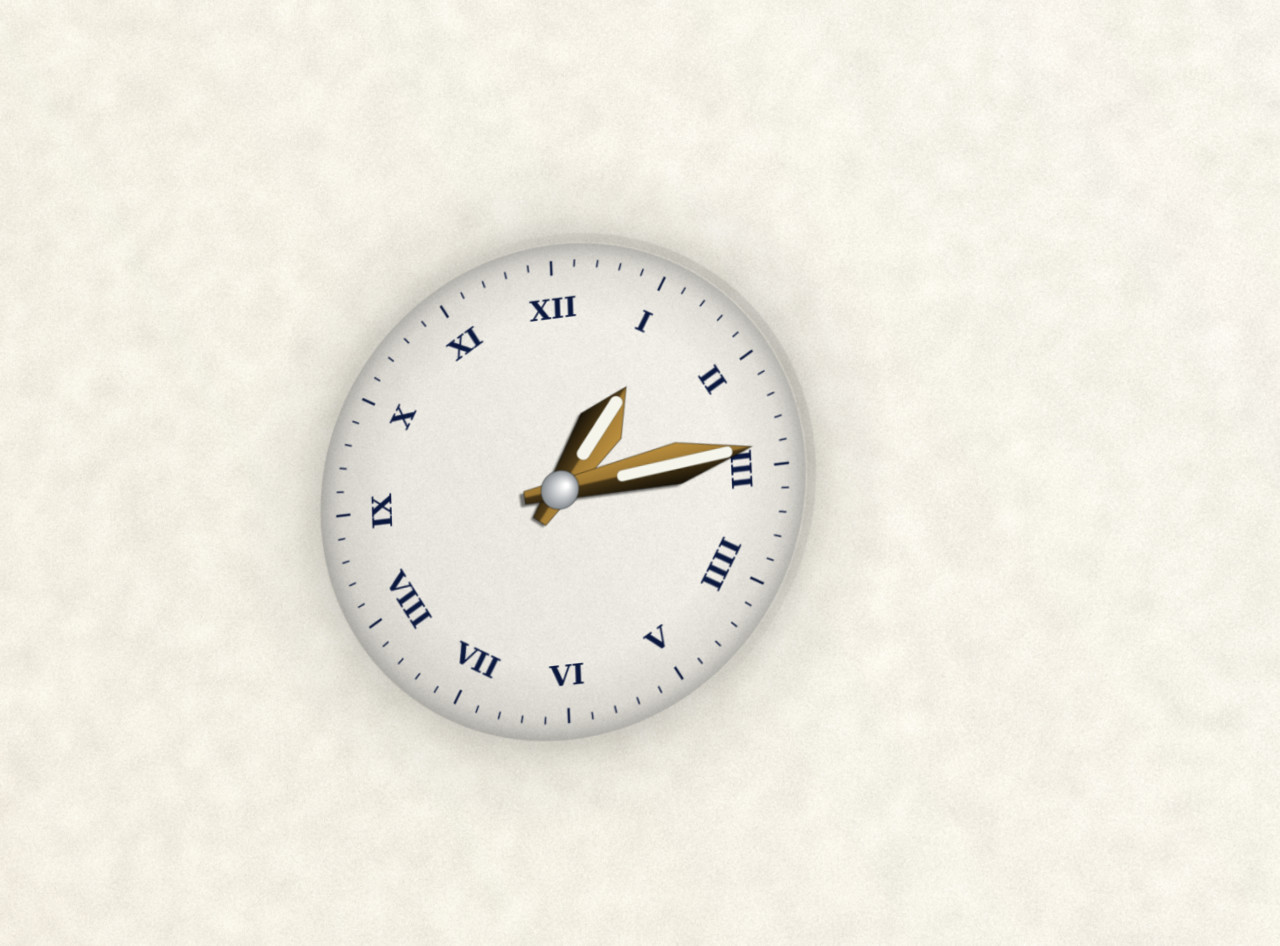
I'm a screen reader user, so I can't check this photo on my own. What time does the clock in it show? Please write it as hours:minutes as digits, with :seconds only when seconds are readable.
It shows 1:14
